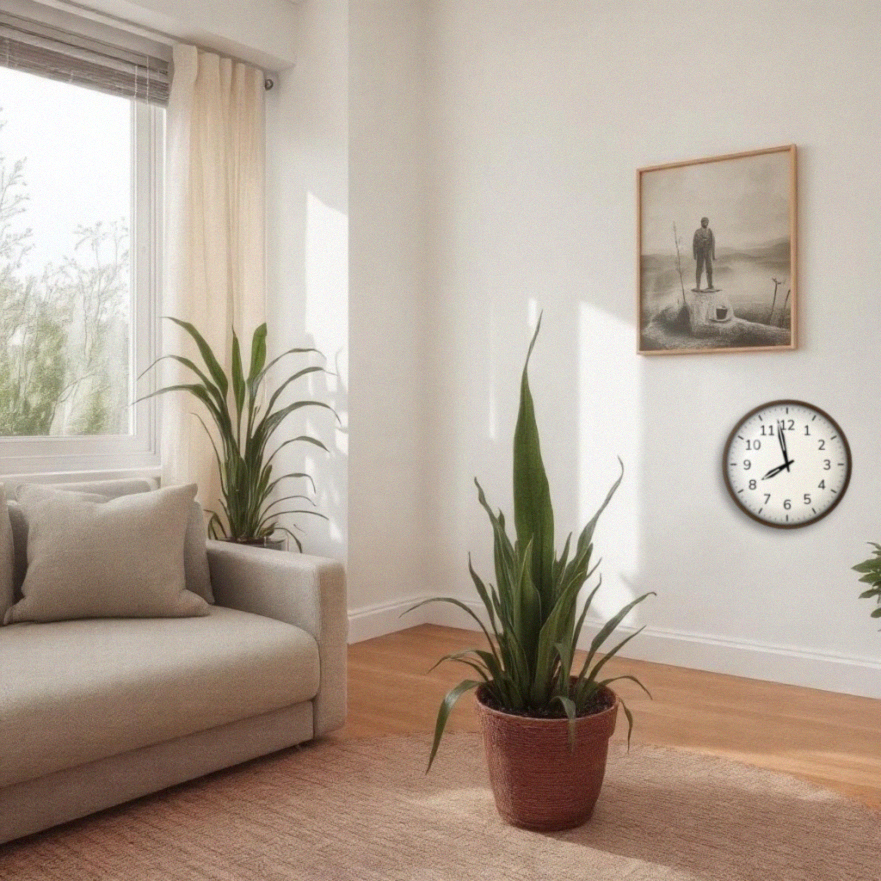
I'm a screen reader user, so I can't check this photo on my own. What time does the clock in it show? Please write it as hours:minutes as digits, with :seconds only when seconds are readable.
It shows 7:58
